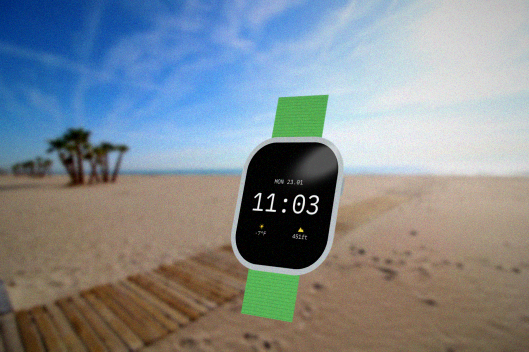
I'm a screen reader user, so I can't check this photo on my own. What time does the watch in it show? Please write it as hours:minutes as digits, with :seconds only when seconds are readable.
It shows 11:03
